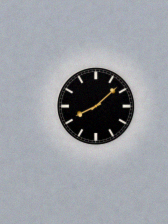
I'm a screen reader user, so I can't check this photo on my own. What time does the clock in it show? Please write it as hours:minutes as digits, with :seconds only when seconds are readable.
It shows 8:08
